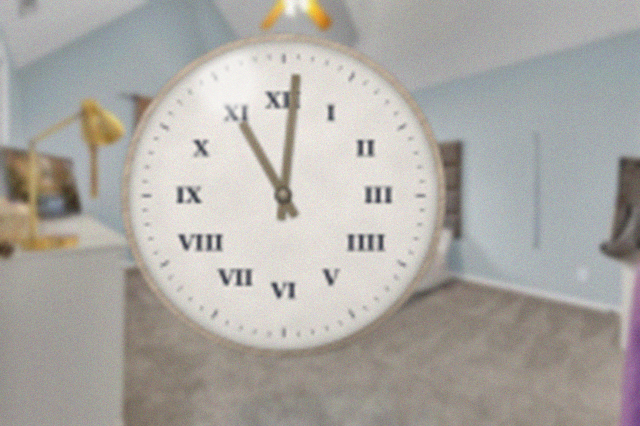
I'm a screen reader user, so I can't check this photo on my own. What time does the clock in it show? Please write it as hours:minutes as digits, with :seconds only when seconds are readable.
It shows 11:01
